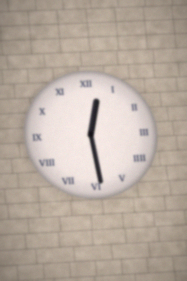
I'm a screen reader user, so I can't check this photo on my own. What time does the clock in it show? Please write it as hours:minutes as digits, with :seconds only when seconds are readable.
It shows 12:29
